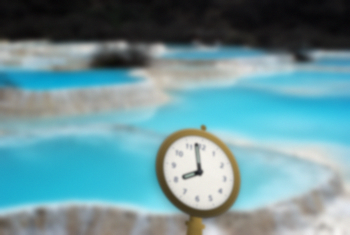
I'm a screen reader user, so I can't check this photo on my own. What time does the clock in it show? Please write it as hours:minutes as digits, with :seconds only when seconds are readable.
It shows 7:58
